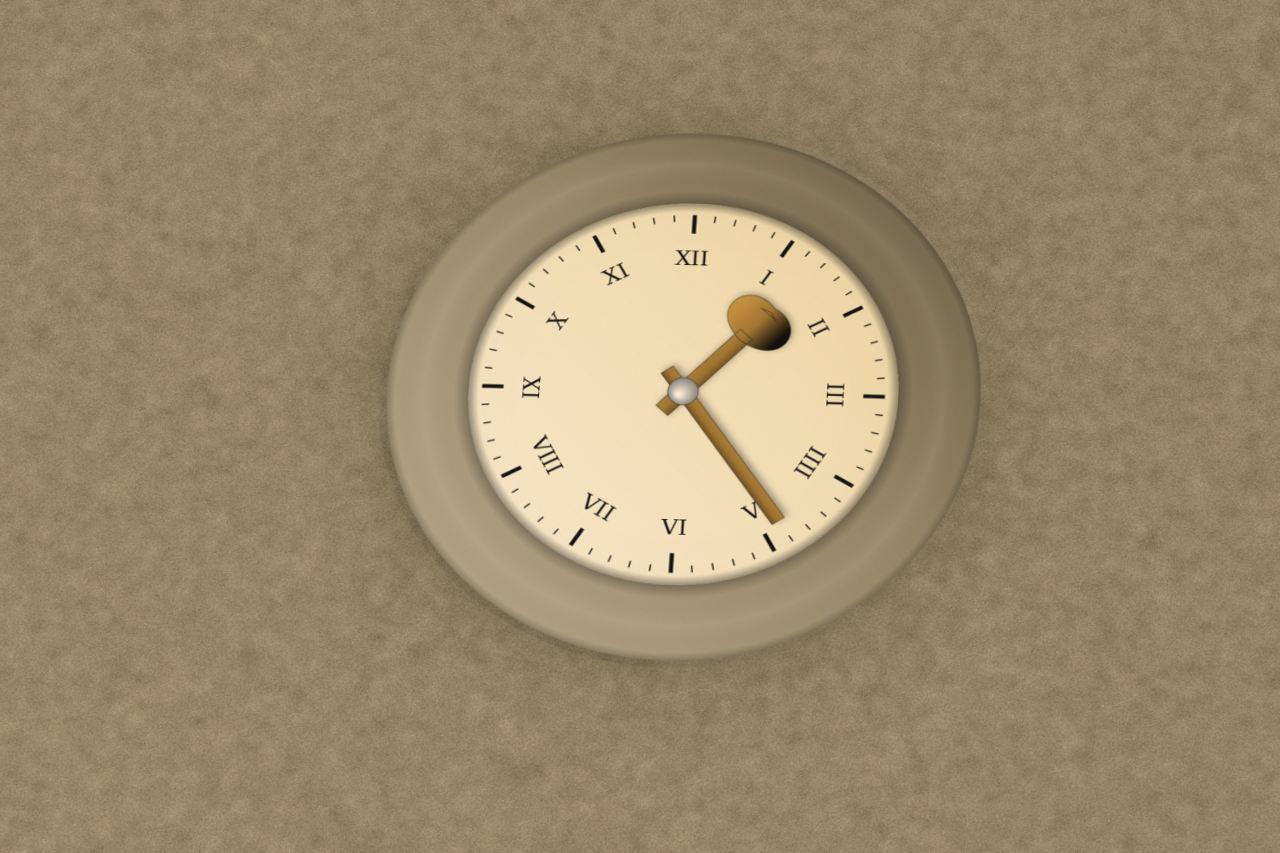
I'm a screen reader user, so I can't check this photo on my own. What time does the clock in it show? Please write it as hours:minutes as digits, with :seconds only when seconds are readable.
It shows 1:24
